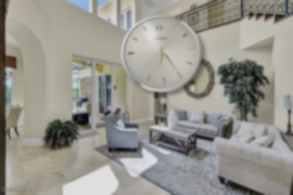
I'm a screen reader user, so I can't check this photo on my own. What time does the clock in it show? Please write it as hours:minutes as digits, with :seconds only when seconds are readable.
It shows 6:25
